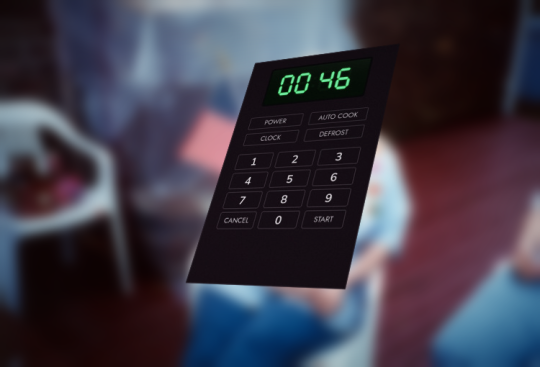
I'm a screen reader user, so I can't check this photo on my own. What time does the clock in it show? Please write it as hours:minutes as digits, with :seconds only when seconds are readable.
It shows 0:46
